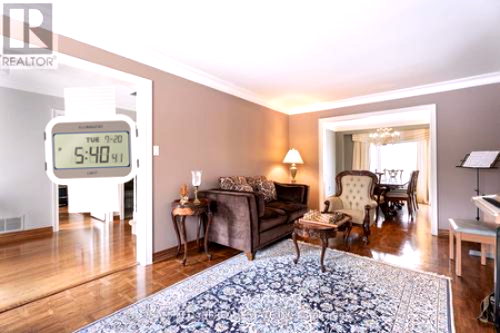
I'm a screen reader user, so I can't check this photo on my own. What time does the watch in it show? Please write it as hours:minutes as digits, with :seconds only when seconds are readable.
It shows 5:40:41
